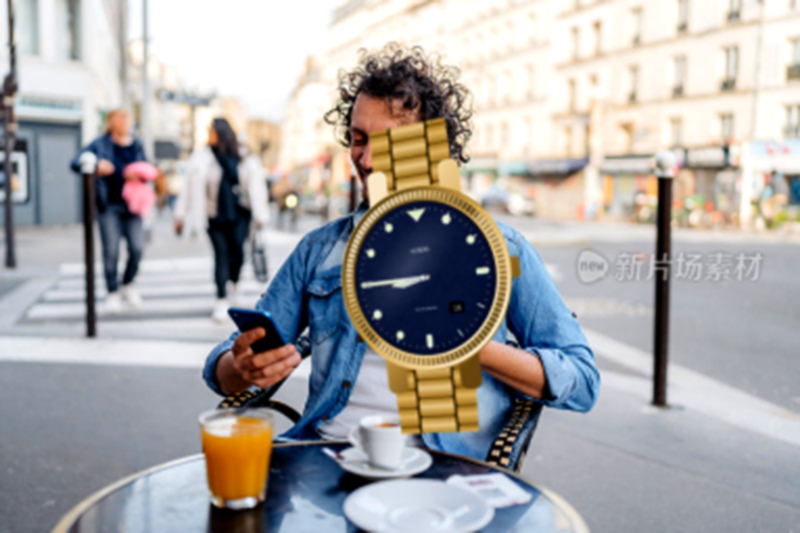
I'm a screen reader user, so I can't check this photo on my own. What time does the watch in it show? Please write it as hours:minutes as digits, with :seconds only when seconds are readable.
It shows 8:45
